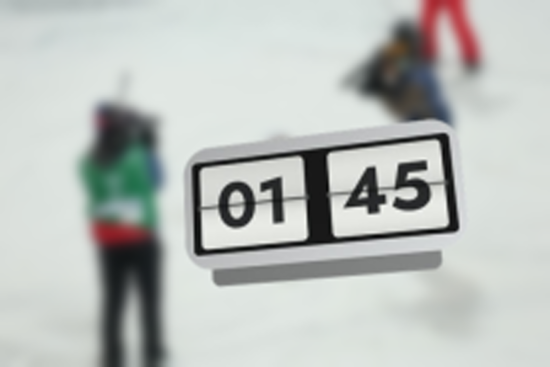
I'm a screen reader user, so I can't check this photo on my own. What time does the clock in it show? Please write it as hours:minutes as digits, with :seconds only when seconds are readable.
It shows 1:45
